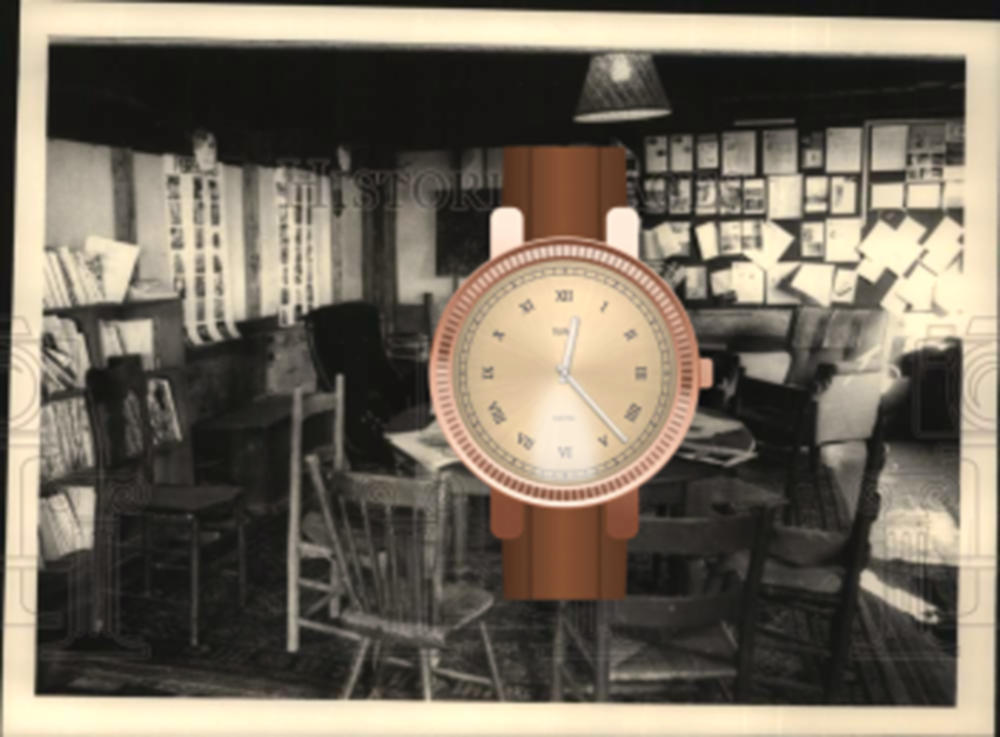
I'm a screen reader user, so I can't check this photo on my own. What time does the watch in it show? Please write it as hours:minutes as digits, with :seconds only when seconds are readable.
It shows 12:23
